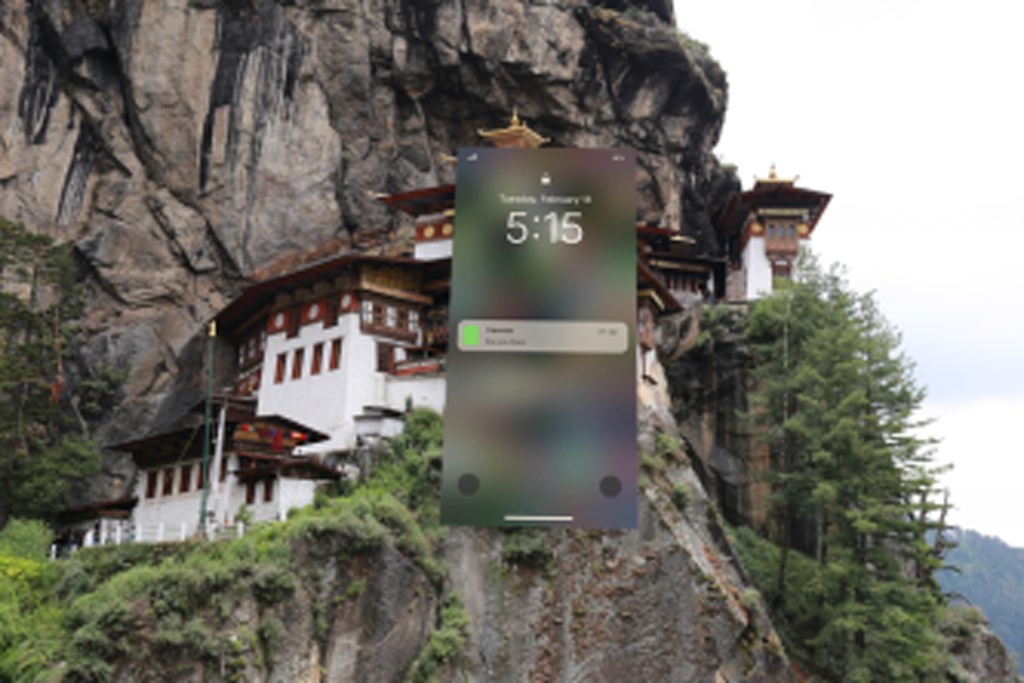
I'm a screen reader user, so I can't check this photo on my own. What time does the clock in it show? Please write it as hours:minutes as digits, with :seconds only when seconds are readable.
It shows 5:15
